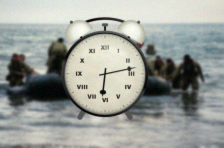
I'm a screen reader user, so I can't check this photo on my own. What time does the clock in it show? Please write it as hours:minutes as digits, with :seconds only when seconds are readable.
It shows 6:13
